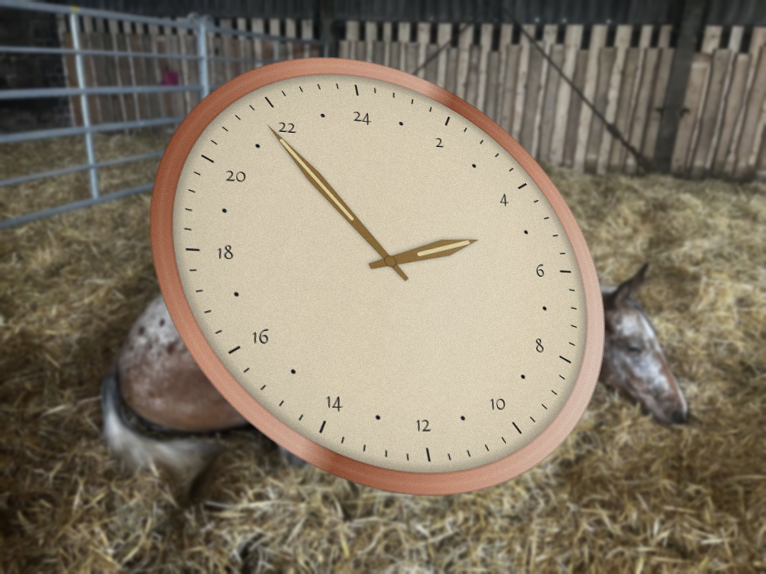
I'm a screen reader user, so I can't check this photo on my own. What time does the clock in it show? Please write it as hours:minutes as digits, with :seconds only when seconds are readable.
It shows 4:54
